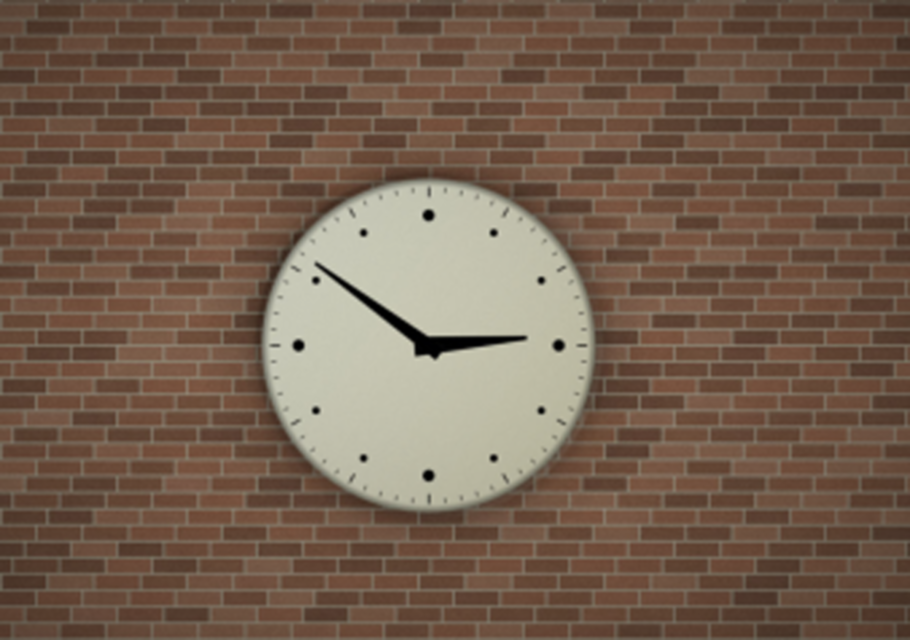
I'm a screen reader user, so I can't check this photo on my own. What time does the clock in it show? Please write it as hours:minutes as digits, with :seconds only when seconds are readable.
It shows 2:51
